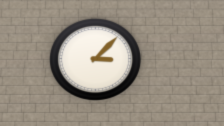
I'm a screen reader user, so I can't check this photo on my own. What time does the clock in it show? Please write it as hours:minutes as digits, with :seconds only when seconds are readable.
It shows 3:07
